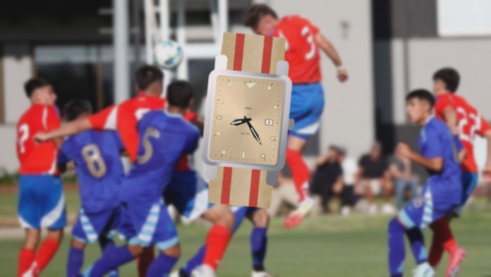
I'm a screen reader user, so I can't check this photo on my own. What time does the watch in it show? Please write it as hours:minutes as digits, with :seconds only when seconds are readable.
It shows 8:24
